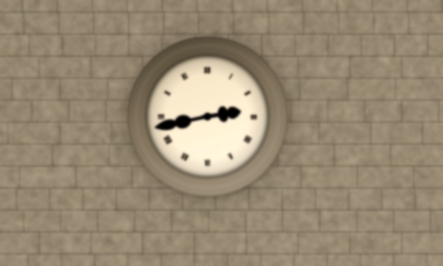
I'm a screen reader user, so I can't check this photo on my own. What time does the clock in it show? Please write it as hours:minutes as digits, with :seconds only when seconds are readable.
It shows 2:43
